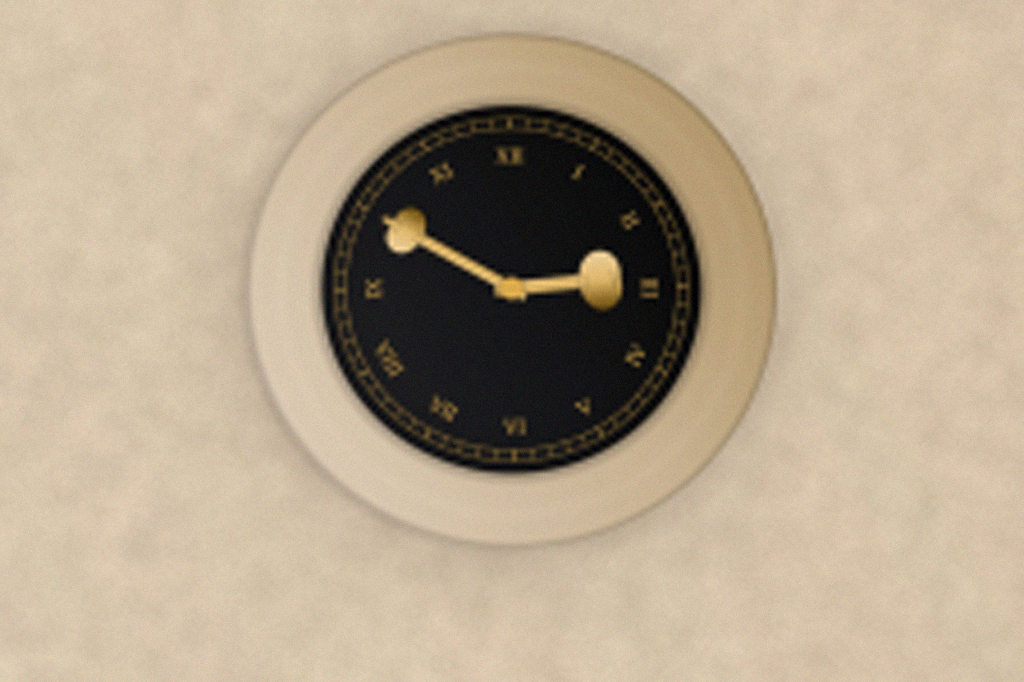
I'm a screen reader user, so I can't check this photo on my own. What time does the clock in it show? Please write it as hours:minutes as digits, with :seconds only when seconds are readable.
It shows 2:50
